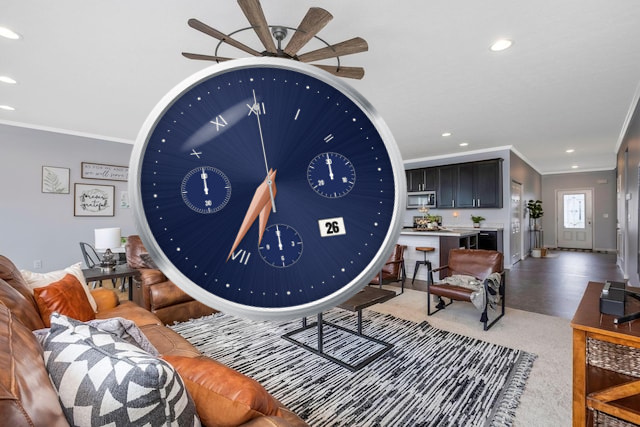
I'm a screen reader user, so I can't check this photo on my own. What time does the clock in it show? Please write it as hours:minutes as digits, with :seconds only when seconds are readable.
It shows 6:36
